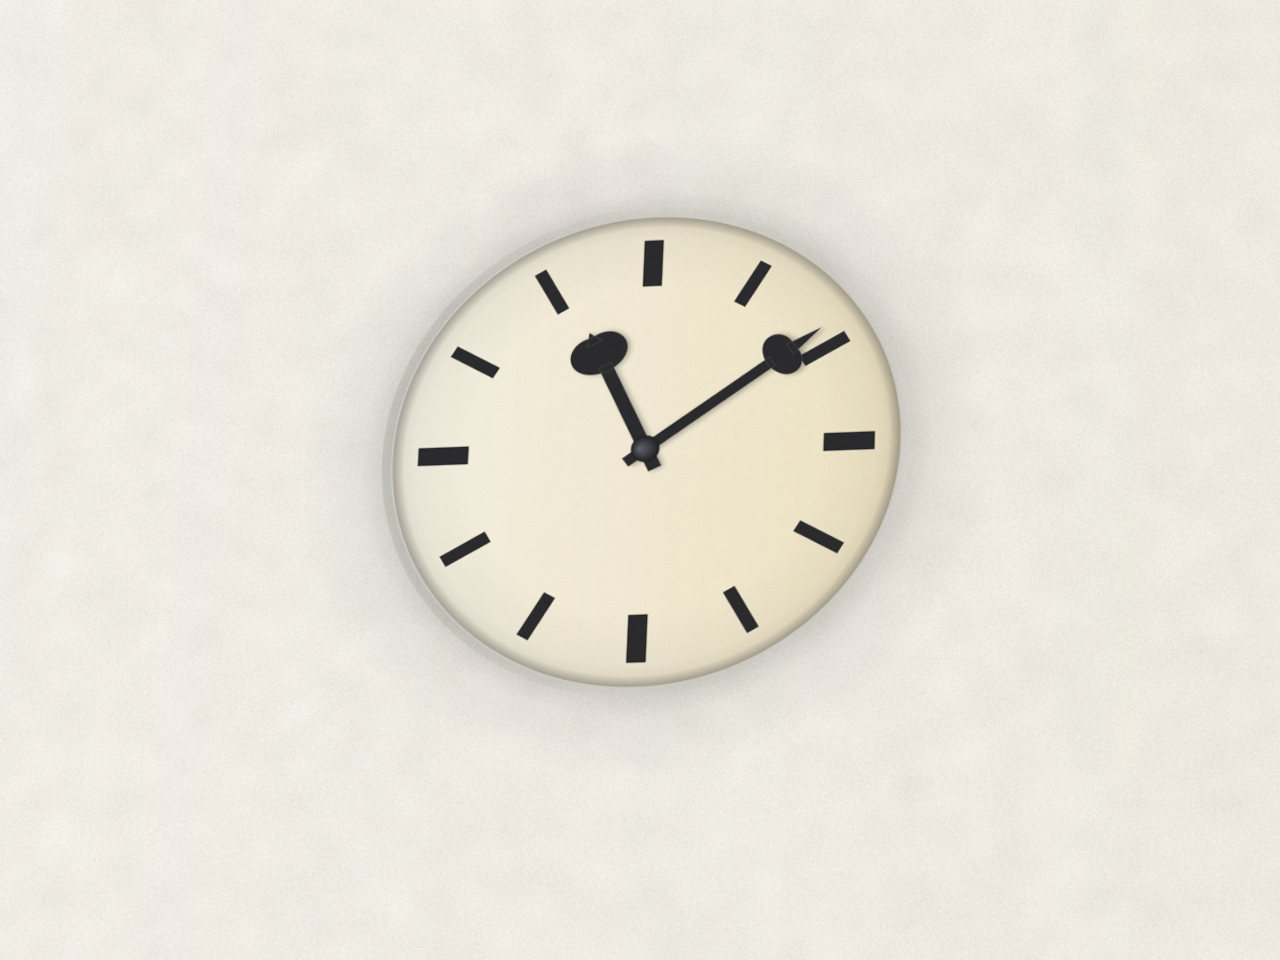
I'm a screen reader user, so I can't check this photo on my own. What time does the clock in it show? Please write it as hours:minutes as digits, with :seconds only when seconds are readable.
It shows 11:09
